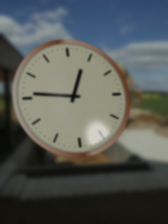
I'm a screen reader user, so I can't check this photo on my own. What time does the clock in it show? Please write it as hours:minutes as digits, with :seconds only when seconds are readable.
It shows 12:46
